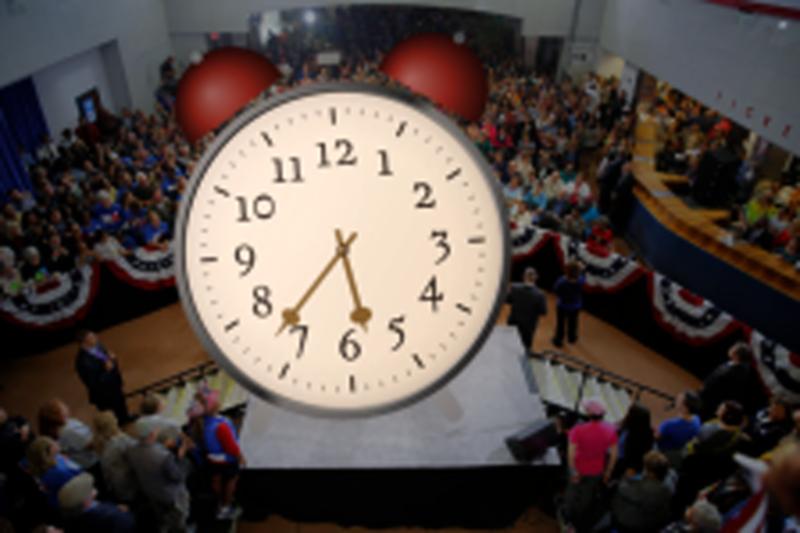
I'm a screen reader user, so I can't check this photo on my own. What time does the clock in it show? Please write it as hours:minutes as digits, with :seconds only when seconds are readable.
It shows 5:37
